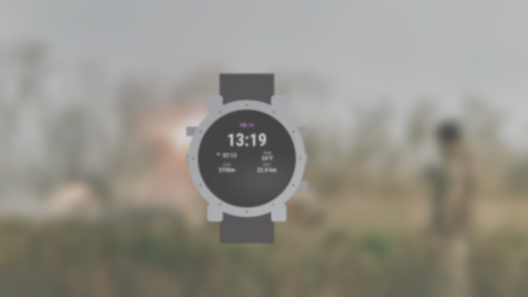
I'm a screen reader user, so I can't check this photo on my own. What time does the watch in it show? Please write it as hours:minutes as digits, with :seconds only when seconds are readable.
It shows 13:19
